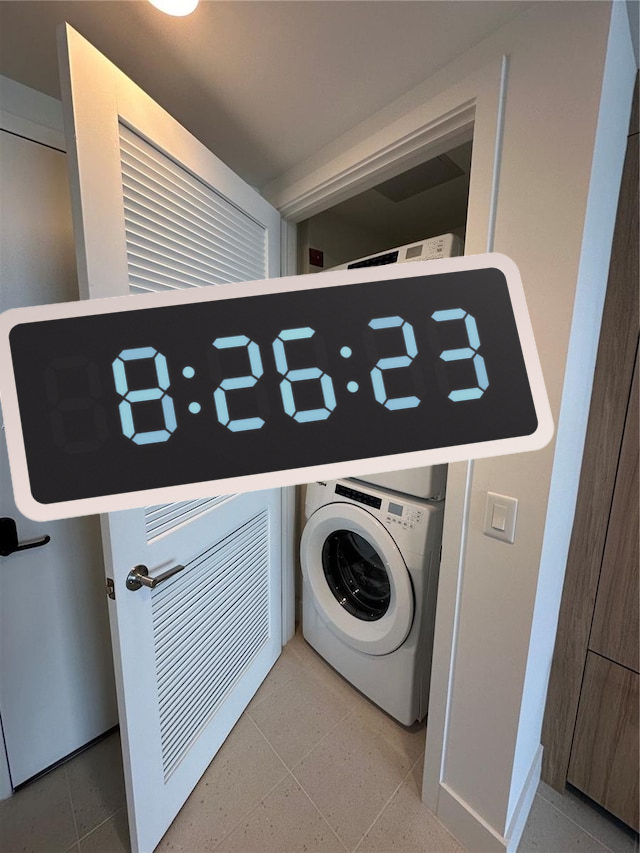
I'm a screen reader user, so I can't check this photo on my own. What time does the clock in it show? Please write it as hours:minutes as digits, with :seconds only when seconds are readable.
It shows 8:26:23
